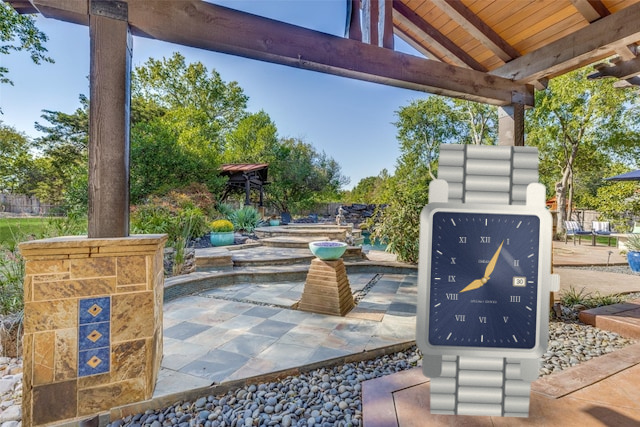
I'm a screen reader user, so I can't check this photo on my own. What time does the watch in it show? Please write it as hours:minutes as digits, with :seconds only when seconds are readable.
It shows 8:04
